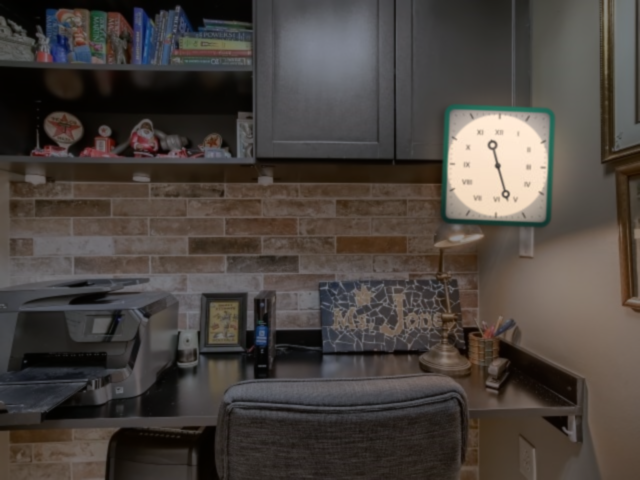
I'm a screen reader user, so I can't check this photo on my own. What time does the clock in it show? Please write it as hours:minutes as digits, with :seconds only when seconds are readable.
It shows 11:27
